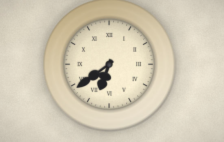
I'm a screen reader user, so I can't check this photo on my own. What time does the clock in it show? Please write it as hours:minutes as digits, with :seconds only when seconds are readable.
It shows 6:39
